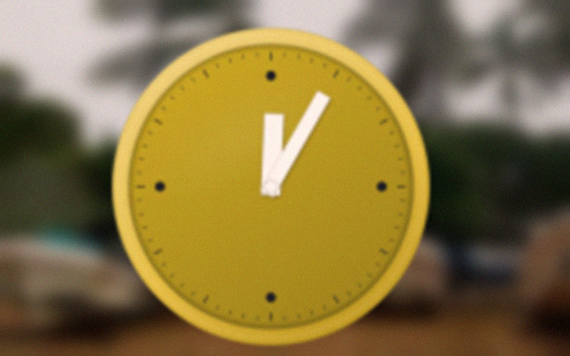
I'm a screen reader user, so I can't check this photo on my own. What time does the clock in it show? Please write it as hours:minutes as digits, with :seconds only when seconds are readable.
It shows 12:05
